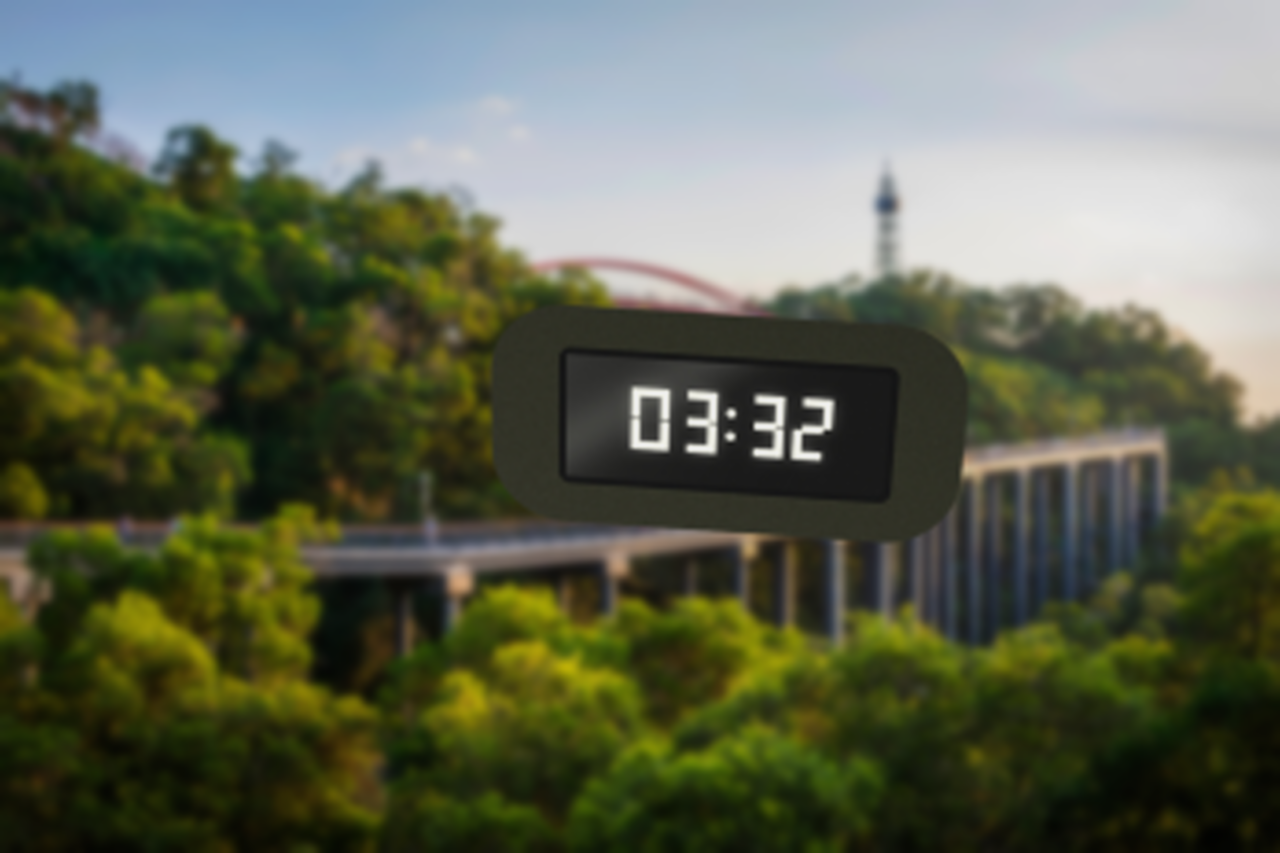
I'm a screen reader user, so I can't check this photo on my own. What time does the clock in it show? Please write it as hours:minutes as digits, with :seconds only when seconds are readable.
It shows 3:32
